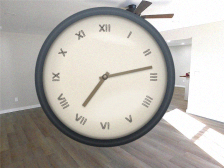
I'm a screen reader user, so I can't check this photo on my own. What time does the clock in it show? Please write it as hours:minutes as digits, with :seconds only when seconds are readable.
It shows 7:13
